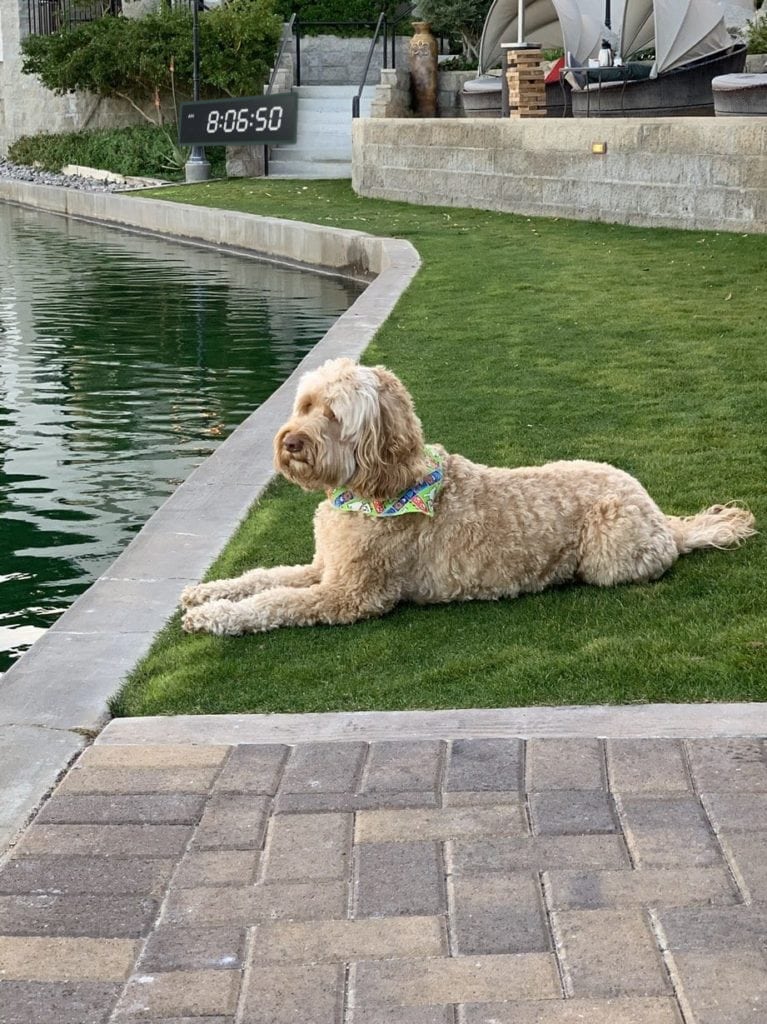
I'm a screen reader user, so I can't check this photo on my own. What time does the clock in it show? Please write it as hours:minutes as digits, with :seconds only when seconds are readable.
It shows 8:06:50
